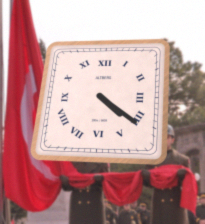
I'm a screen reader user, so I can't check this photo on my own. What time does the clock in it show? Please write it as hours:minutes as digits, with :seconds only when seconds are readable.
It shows 4:21
